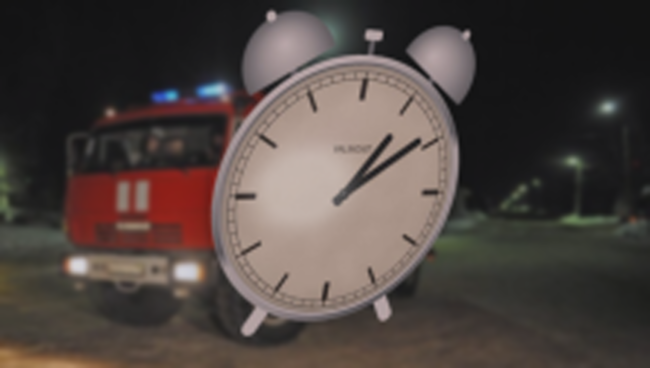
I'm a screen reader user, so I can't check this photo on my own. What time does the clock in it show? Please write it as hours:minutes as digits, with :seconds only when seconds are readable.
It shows 1:09
